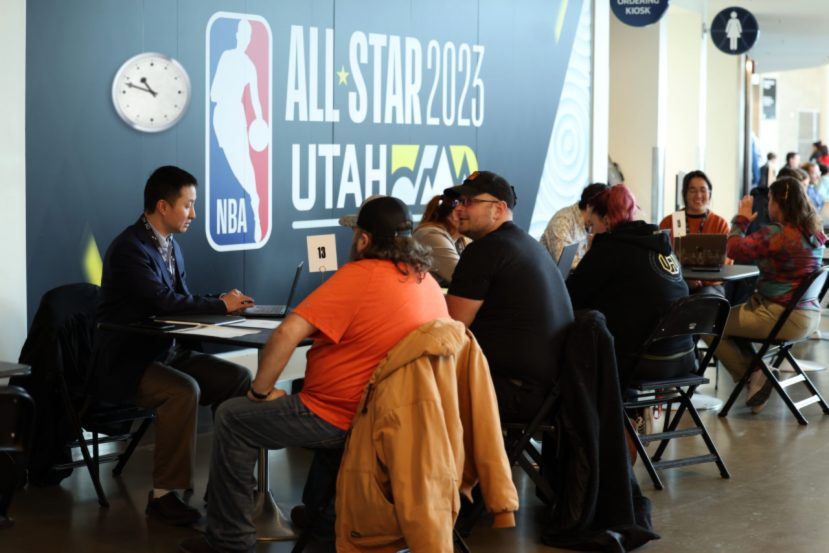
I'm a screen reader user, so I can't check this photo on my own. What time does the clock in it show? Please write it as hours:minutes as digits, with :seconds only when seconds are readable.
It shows 10:48
